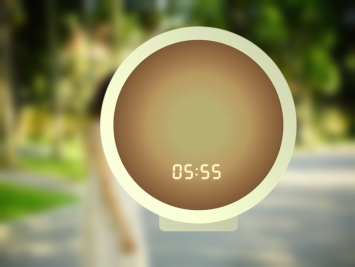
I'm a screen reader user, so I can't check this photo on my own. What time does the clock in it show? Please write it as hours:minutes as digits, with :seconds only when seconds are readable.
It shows 5:55
